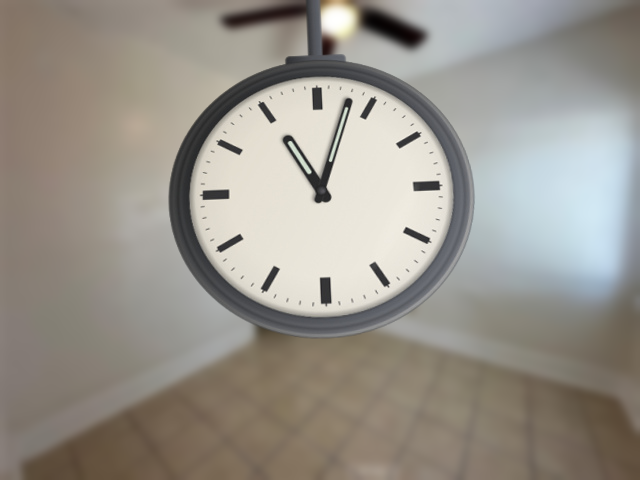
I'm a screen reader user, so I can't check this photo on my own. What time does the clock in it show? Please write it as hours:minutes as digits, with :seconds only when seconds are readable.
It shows 11:03
